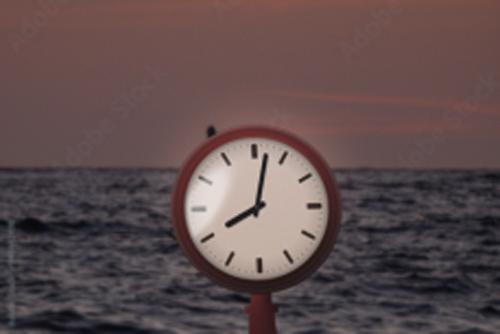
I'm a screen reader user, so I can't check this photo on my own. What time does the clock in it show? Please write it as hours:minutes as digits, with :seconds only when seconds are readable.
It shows 8:02
